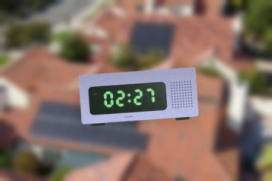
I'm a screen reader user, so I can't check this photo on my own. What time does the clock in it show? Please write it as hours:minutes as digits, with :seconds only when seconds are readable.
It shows 2:27
